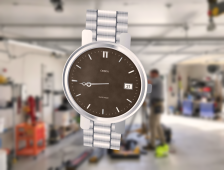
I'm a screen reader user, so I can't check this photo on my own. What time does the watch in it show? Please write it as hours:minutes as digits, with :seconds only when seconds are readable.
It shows 8:44
